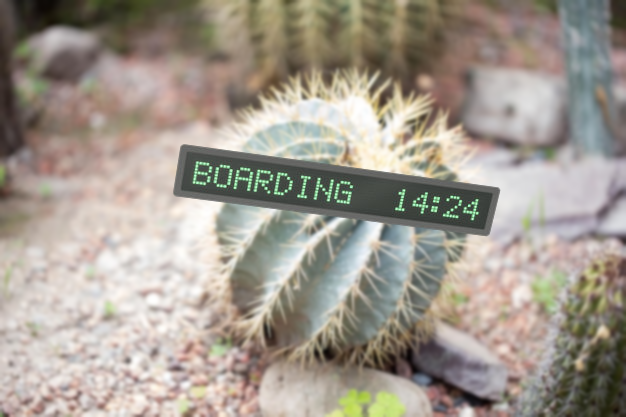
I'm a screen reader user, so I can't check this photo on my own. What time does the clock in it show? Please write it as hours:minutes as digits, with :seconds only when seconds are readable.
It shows 14:24
